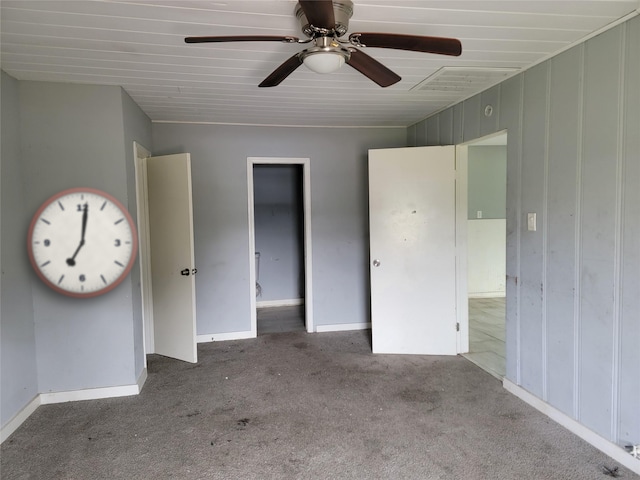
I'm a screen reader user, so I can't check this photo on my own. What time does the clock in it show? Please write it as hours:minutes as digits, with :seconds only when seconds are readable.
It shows 7:01
